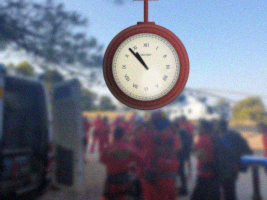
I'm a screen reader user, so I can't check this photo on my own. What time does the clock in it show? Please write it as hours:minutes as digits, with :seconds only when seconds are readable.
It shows 10:53
